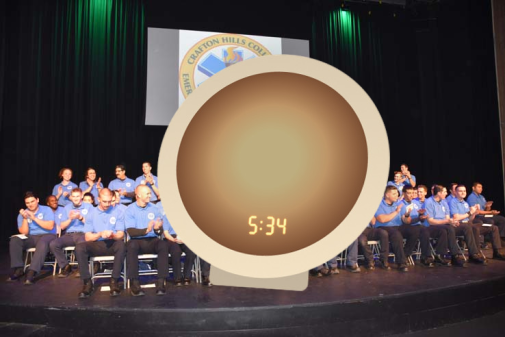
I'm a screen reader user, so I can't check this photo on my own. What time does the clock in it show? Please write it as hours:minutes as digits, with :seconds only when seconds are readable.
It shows 5:34
